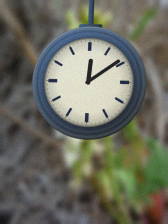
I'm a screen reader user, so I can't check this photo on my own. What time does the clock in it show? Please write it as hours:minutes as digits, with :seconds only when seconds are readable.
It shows 12:09
